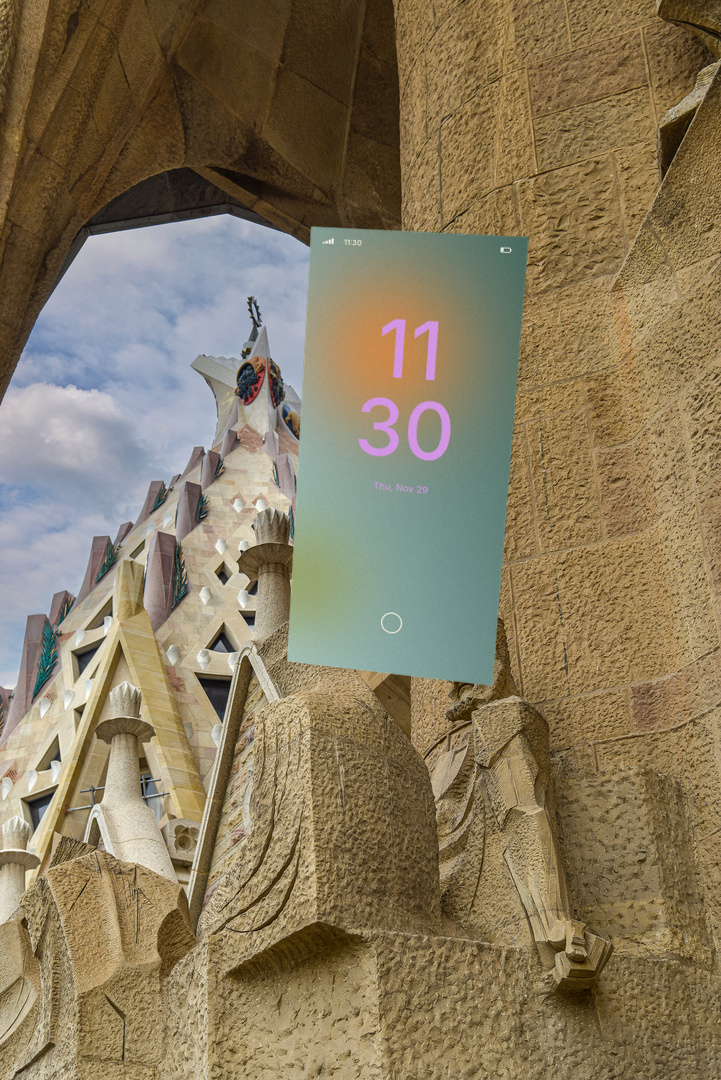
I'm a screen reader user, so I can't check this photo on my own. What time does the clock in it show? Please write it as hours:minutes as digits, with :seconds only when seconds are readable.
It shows 11:30
